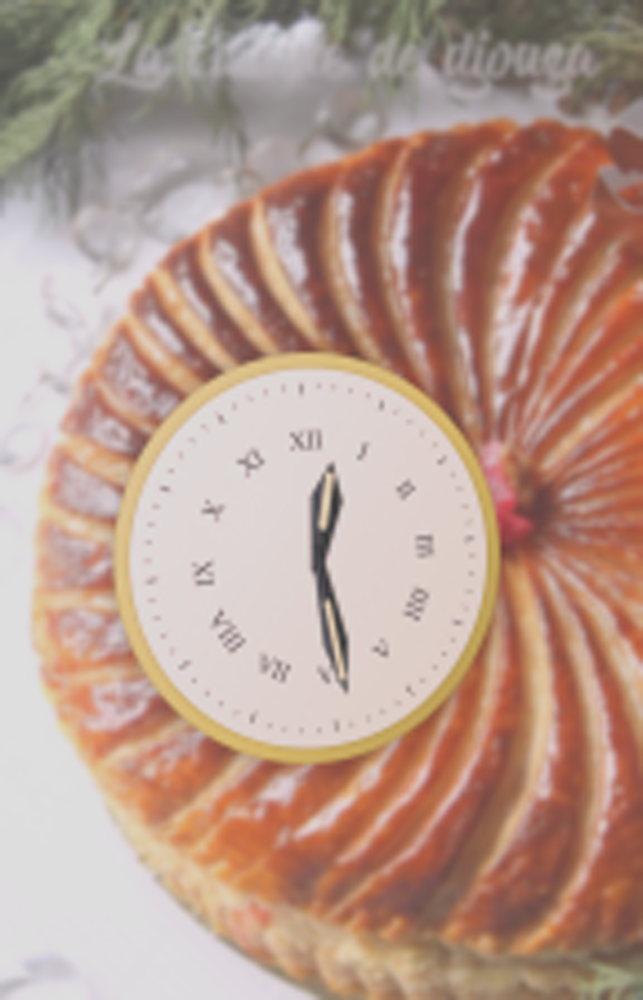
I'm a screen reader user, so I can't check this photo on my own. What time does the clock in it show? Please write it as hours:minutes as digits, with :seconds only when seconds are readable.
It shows 12:29
